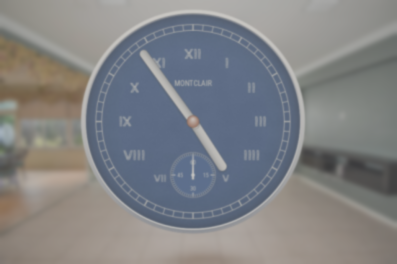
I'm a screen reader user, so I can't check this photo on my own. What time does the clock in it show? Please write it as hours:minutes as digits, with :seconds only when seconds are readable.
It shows 4:54
